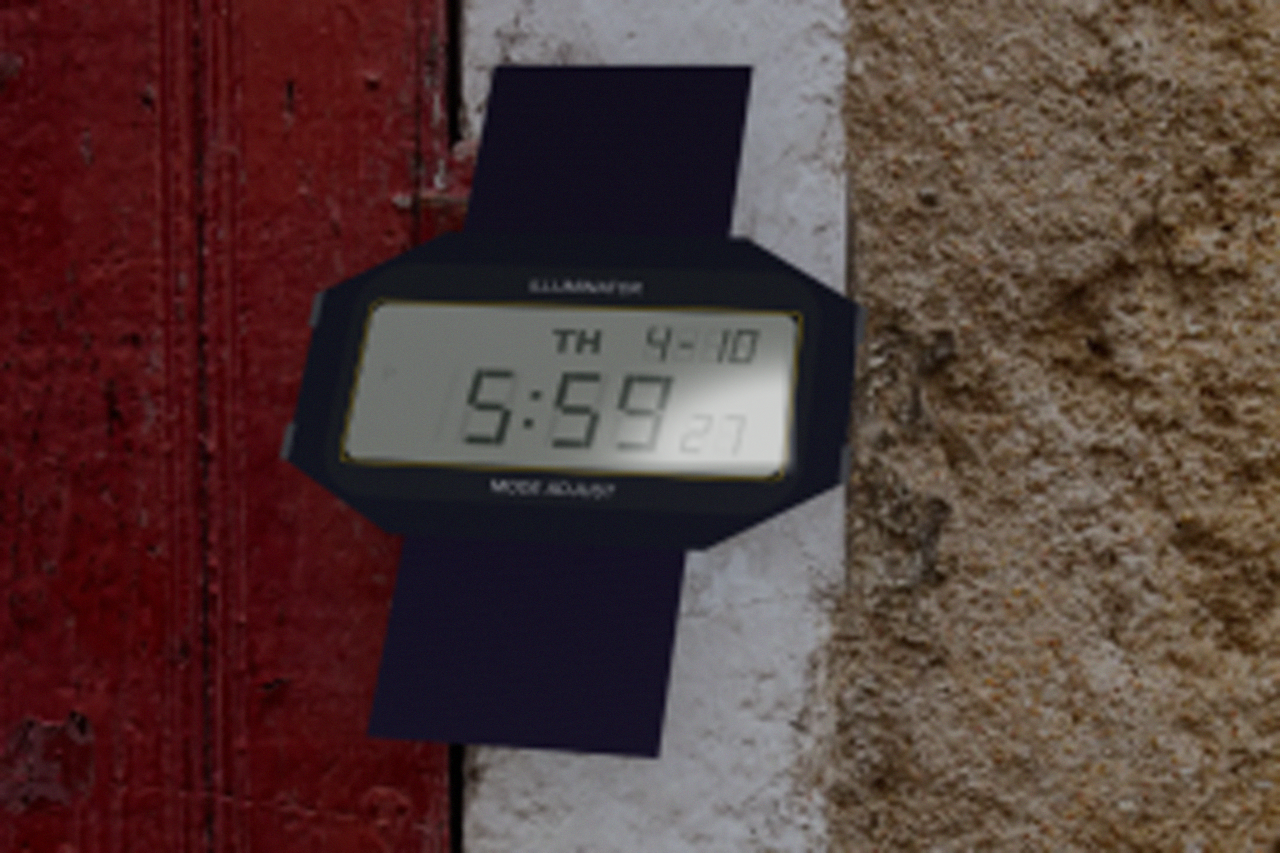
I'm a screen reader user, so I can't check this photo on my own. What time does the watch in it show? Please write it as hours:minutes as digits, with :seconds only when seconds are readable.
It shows 5:59:27
